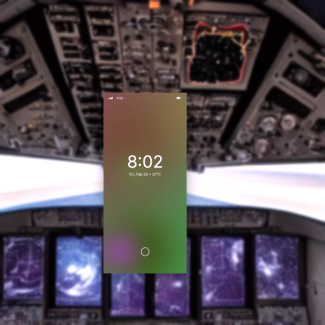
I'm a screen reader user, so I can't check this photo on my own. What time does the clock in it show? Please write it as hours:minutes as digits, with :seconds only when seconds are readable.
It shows 8:02
